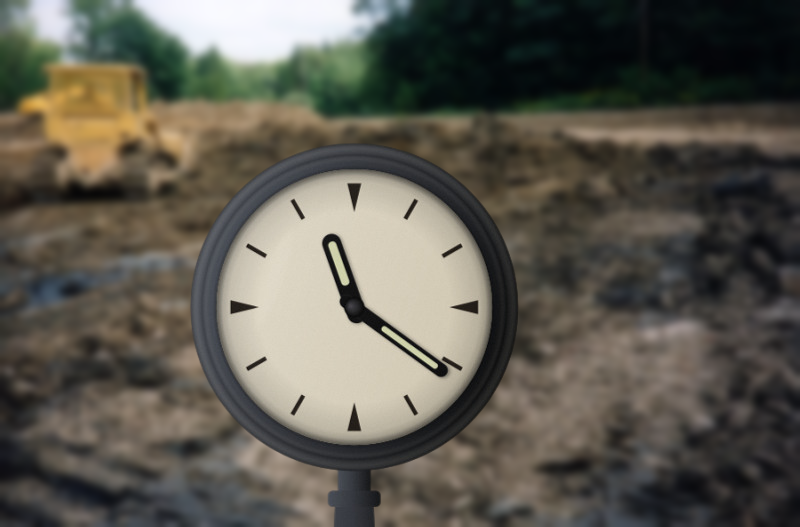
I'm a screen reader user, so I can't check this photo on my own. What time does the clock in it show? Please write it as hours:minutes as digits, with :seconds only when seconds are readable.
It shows 11:21
